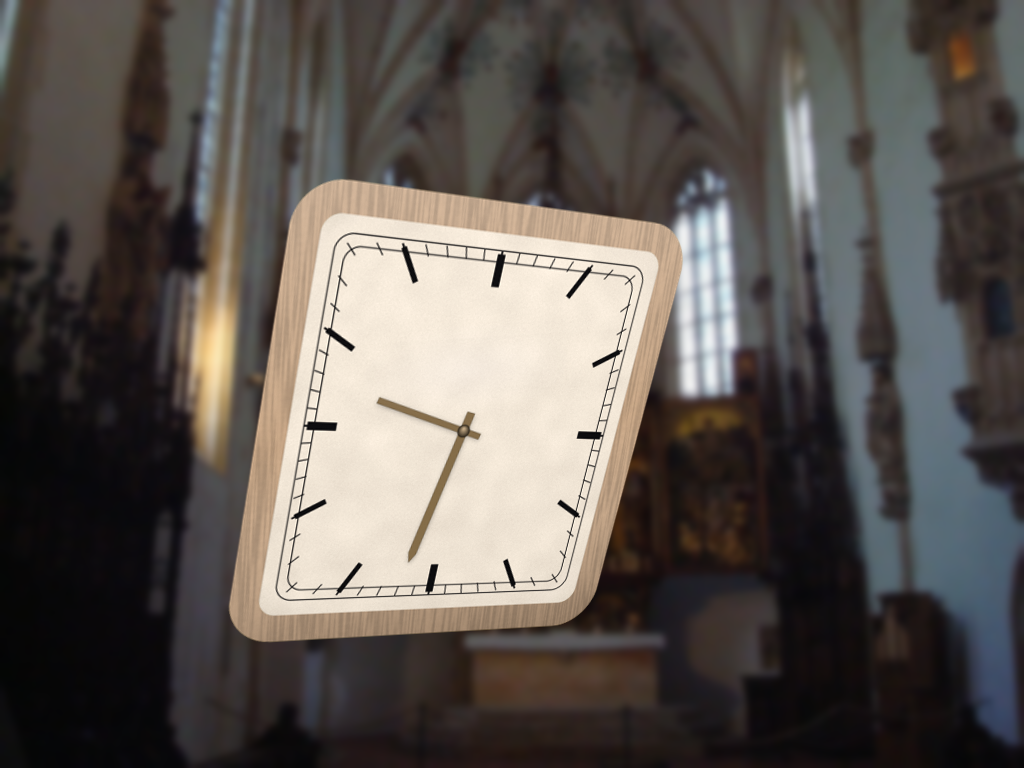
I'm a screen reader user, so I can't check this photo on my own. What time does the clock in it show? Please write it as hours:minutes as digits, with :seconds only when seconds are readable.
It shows 9:32
